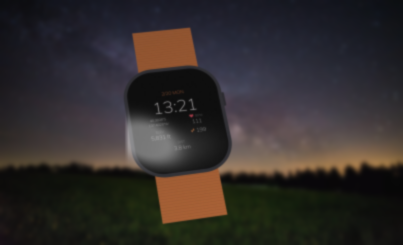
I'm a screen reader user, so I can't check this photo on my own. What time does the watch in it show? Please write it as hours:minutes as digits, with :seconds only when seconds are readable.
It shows 13:21
